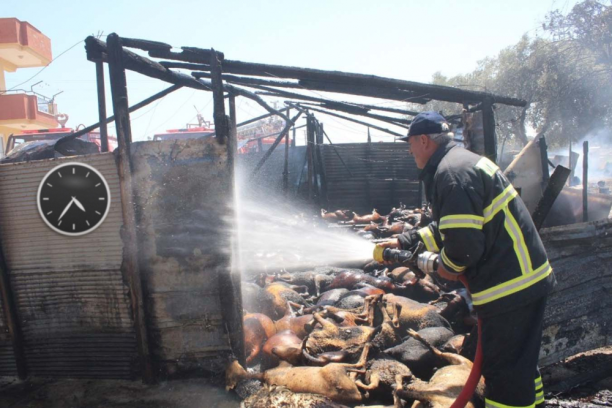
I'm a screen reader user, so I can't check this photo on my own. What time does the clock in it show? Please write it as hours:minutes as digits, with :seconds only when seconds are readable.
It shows 4:36
